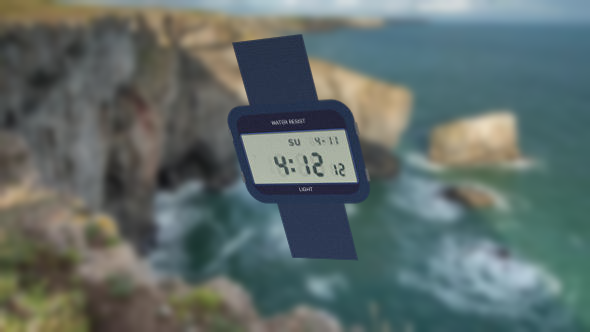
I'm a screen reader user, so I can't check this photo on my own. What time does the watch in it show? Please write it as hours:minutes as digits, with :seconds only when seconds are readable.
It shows 4:12:12
